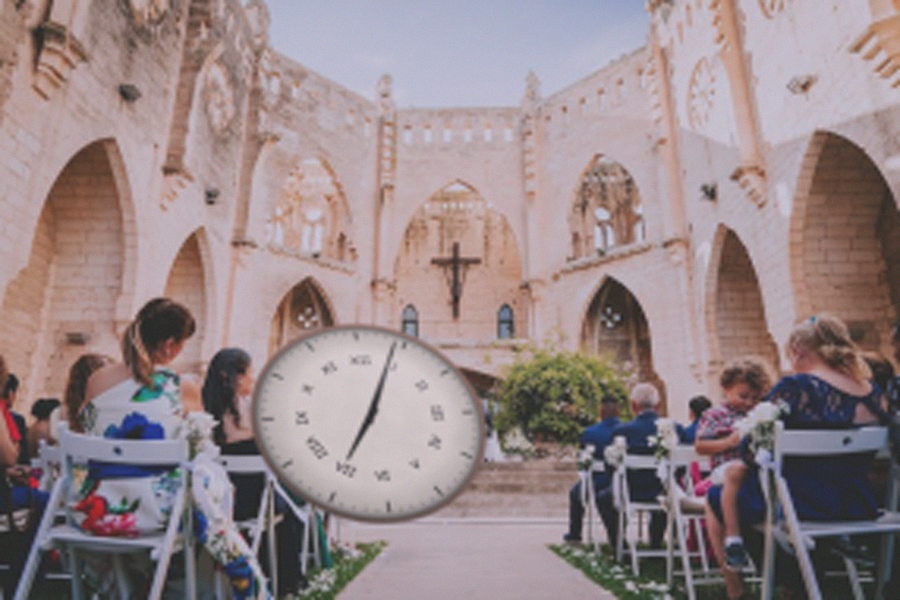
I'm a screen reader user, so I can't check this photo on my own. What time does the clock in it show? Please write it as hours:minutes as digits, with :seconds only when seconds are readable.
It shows 7:04
